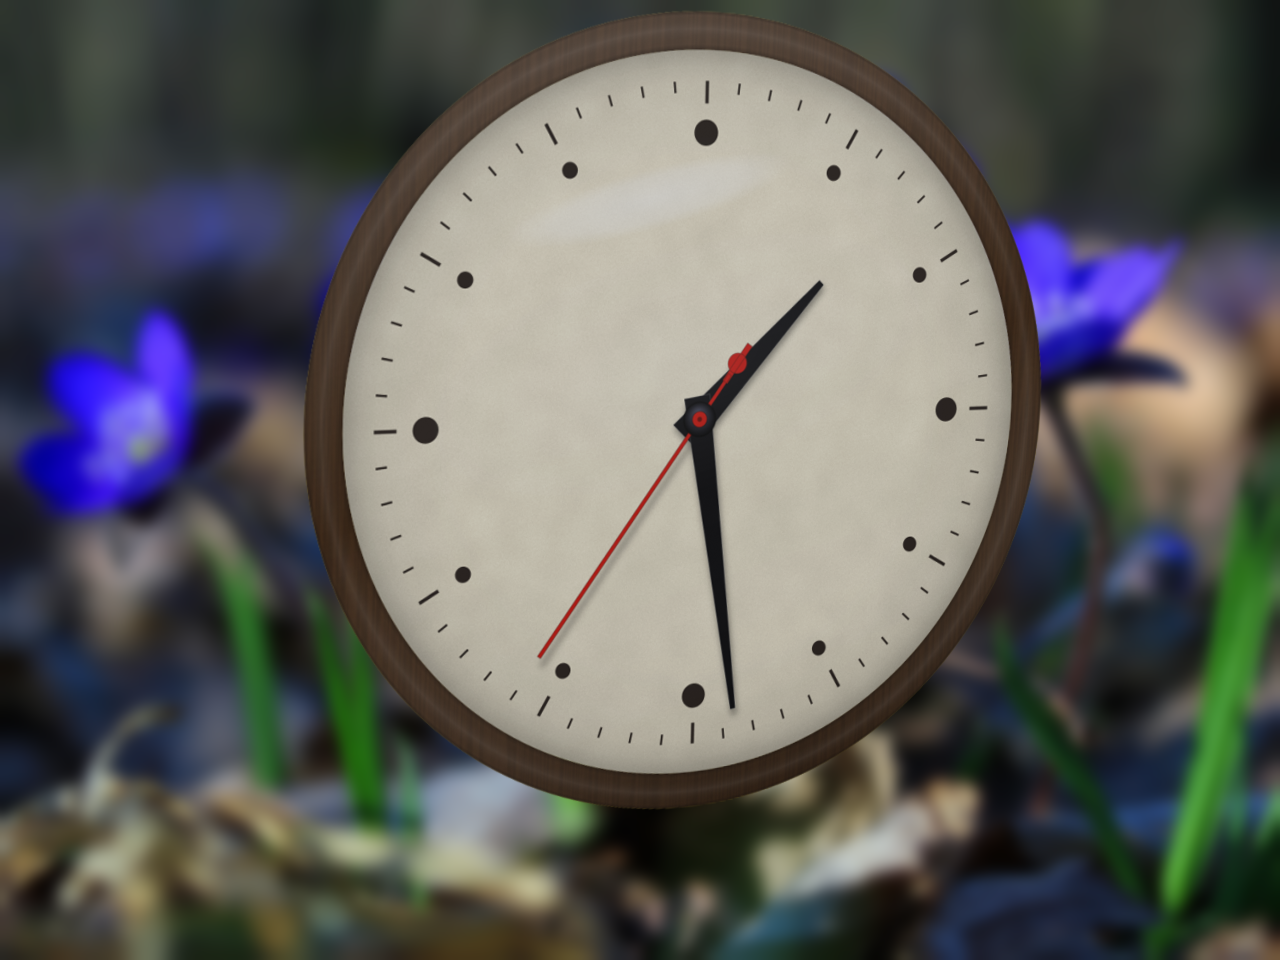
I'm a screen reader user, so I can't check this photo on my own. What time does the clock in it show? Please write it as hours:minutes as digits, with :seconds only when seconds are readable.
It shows 1:28:36
